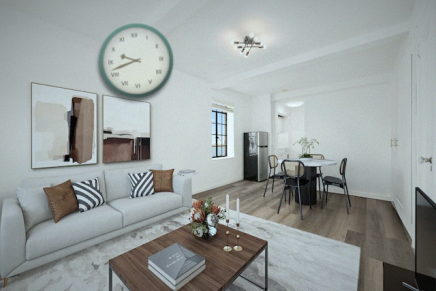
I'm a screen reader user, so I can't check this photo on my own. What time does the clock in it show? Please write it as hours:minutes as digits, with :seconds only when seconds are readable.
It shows 9:42
